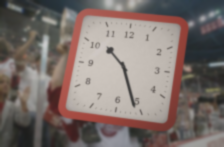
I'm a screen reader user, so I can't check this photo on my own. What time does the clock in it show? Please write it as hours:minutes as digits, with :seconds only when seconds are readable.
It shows 10:26
